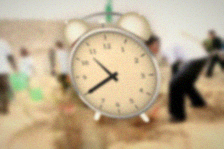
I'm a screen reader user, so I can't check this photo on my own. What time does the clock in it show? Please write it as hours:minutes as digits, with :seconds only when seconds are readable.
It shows 10:40
